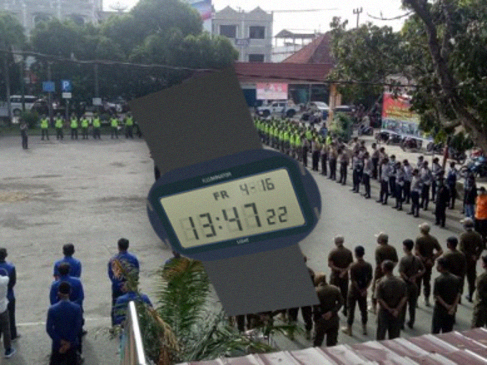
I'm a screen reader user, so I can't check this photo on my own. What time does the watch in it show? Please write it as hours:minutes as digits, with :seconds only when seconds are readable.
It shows 13:47:22
